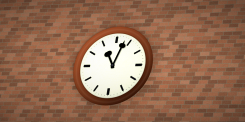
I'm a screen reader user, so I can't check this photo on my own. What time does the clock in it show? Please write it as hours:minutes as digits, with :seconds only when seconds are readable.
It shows 11:03
